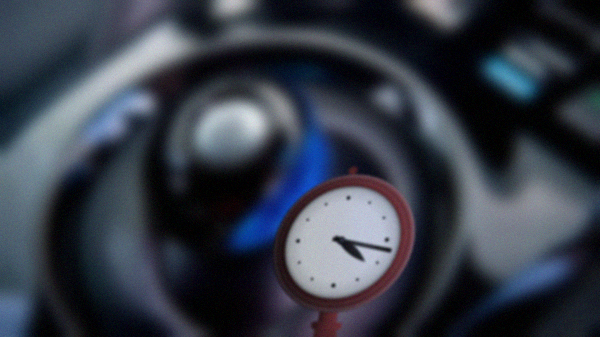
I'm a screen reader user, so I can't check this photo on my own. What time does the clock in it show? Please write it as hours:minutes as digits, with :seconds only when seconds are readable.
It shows 4:17
